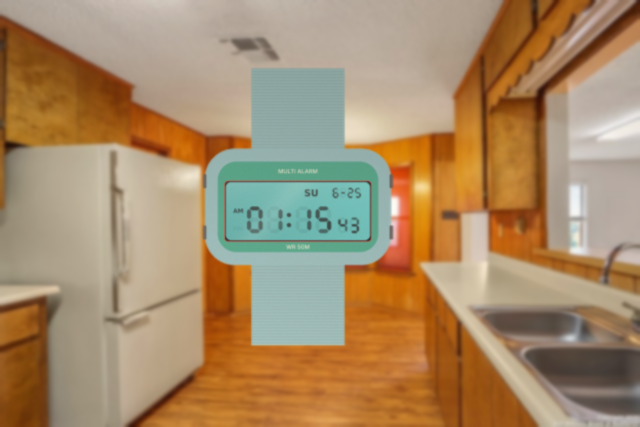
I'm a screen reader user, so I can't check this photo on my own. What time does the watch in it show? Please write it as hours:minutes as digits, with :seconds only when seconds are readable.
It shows 1:15:43
